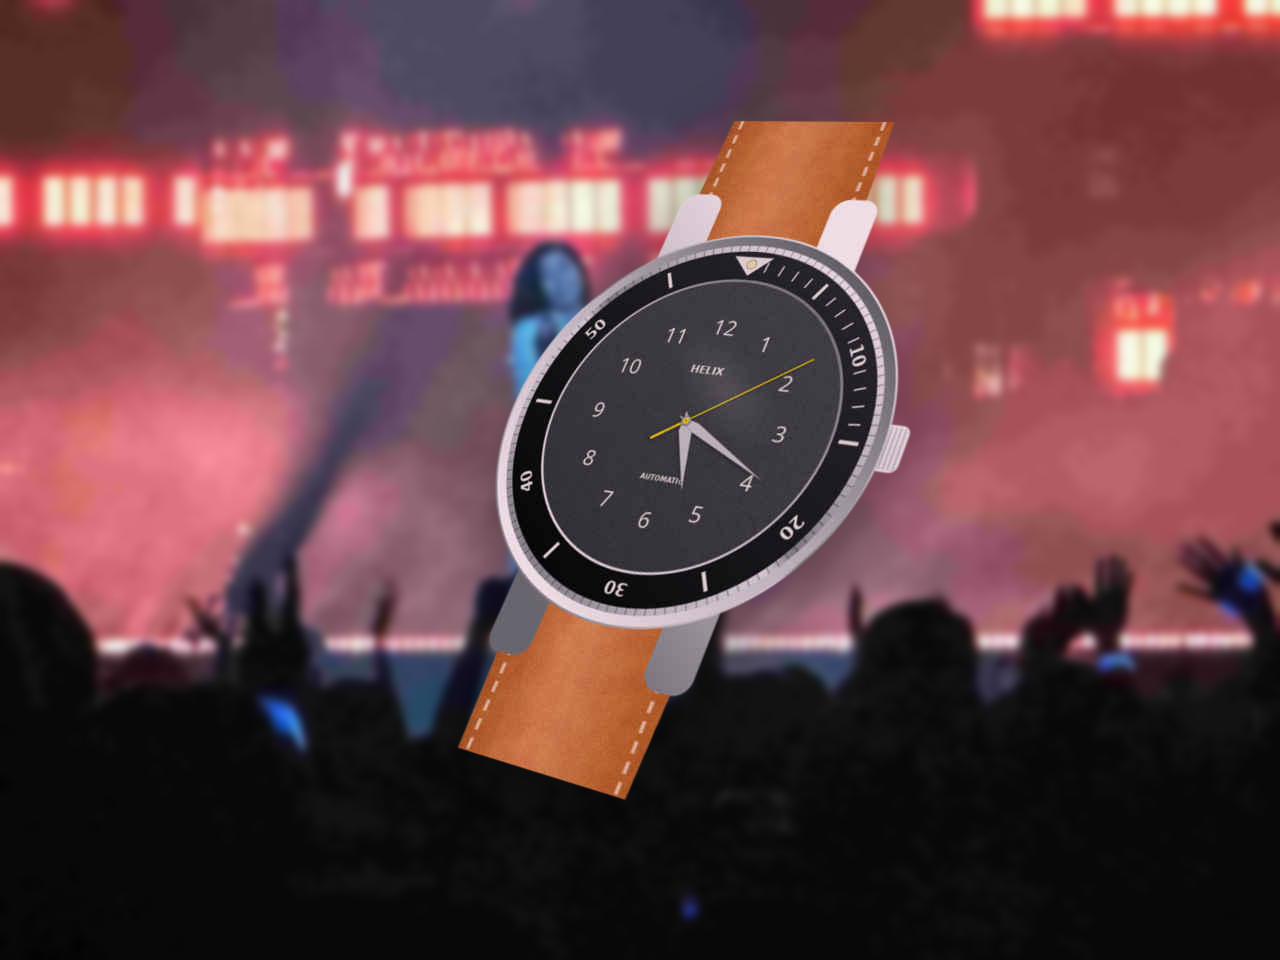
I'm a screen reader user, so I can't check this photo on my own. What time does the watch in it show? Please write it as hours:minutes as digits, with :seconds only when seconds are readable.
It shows 5:19:09
